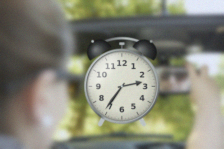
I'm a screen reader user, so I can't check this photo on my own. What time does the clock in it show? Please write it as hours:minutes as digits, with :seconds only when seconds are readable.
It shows 2:36
